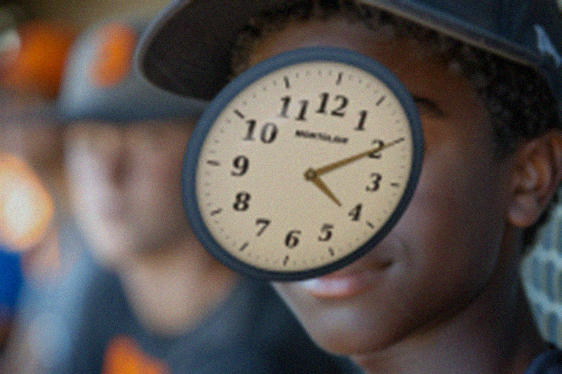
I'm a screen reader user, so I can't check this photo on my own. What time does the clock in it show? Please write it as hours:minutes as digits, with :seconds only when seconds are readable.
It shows 4:10
